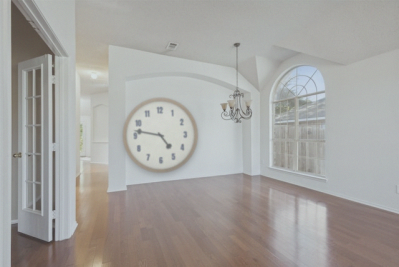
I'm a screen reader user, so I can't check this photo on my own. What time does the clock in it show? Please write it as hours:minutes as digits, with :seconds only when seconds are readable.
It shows 4:47
